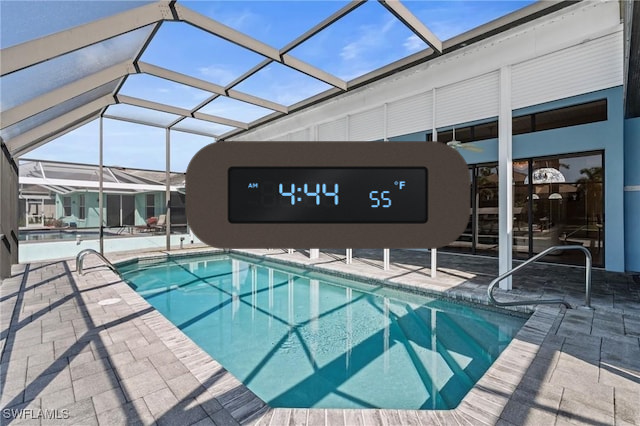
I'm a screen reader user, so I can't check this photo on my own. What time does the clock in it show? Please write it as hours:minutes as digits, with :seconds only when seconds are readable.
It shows 4:44
